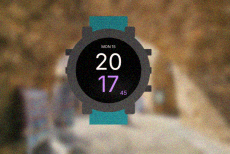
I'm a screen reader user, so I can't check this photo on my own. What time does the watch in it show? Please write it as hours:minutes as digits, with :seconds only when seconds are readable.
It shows 20:17
